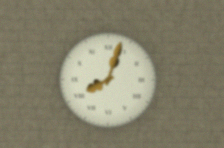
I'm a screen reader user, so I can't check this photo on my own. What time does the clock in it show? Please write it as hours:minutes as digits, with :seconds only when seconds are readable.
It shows 8:03
